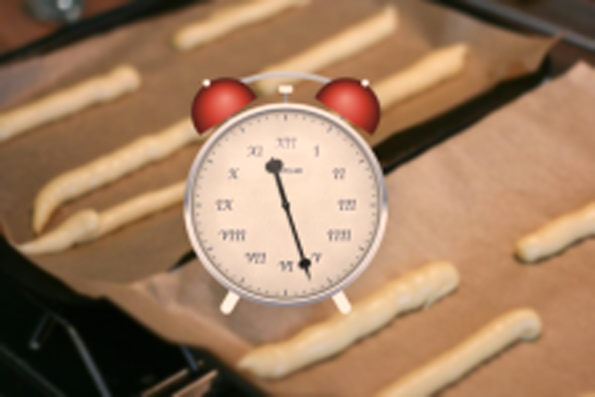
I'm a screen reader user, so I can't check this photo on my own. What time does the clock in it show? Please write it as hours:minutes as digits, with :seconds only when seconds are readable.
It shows 11:27
